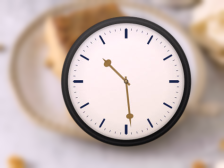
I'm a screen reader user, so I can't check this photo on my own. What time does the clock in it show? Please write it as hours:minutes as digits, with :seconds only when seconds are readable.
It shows 10:29
